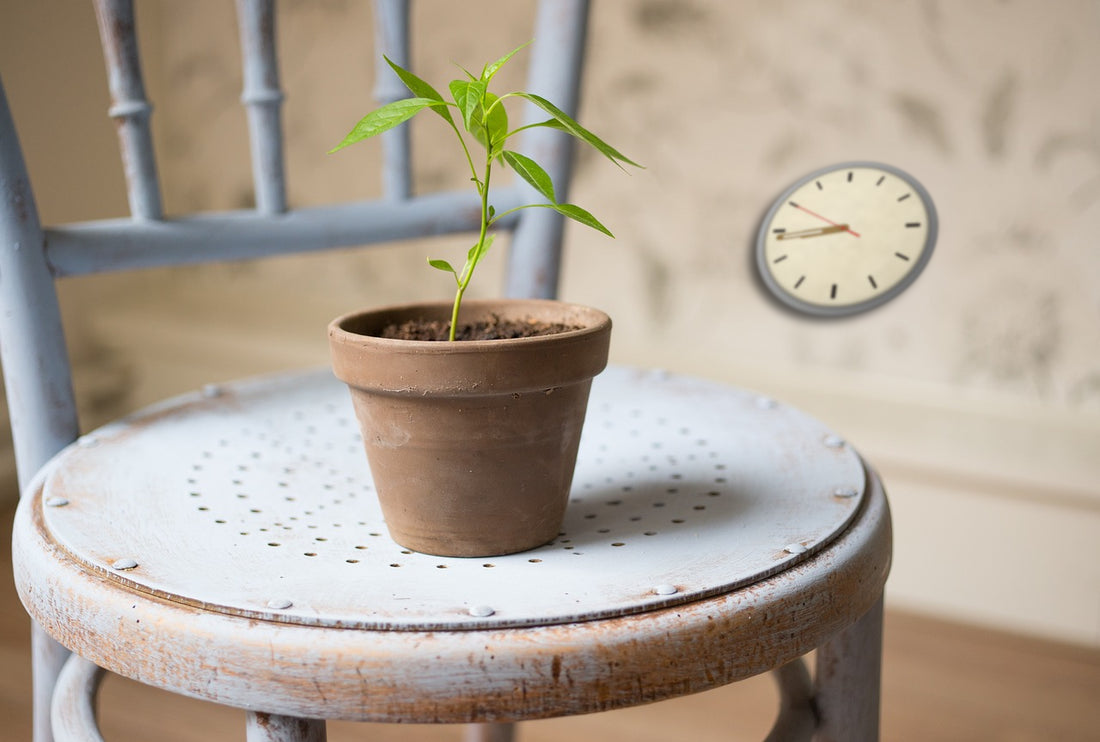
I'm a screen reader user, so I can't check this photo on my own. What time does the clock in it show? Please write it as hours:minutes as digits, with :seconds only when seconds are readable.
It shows 8:43:50
